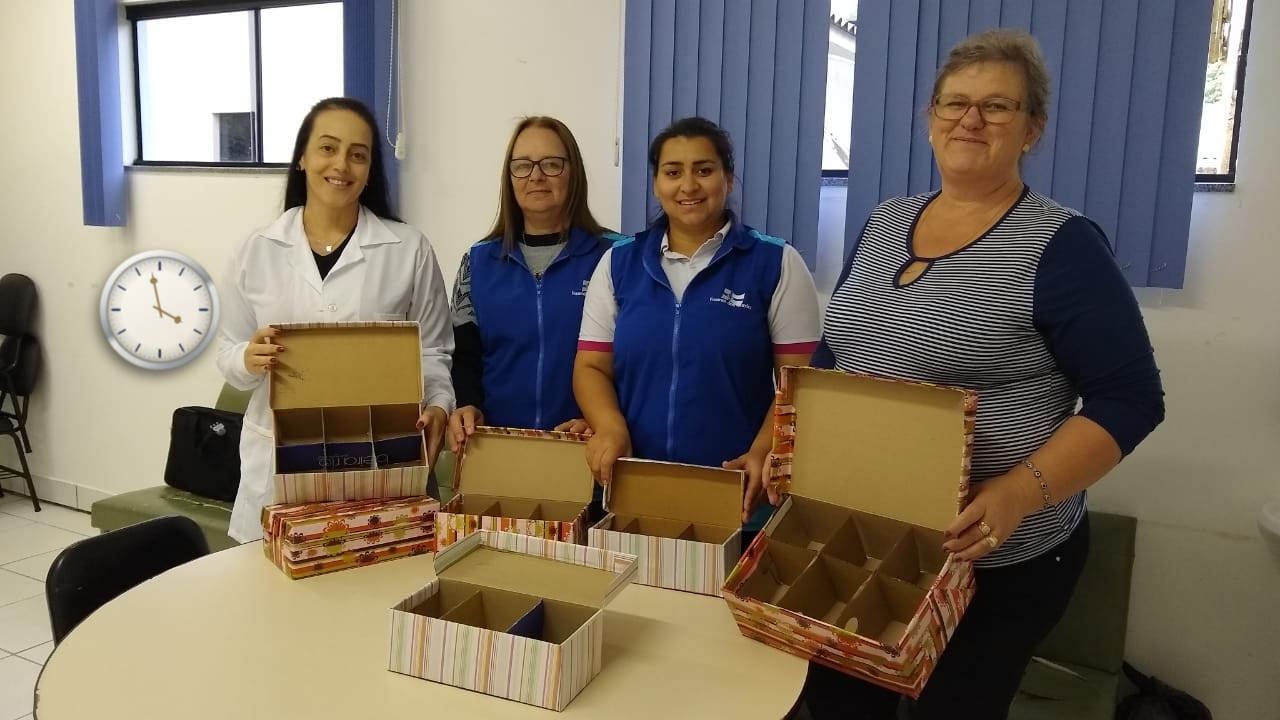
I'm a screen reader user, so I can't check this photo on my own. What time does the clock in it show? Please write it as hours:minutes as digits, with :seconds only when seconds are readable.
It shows 3:58
